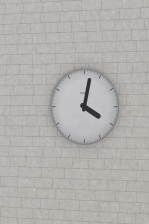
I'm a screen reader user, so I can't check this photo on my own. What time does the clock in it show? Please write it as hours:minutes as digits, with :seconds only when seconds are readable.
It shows 4:02
